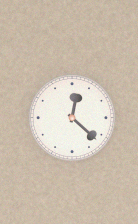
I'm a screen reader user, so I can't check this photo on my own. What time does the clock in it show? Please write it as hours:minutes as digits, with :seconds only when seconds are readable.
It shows 12:22
